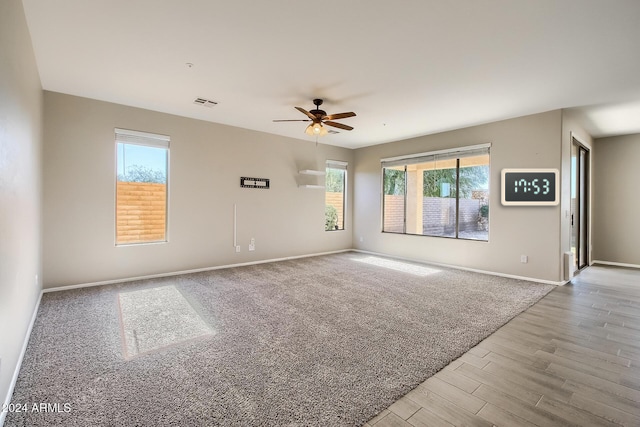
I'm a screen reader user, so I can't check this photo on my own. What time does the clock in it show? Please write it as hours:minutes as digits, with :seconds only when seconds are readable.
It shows 17:53
